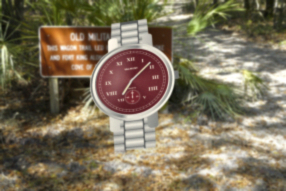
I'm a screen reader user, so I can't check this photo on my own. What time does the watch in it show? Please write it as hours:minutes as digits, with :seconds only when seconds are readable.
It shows 7:08
